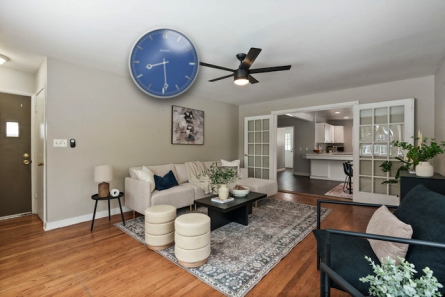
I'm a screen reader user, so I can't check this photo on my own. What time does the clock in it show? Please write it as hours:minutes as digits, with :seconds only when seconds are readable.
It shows 8:29
